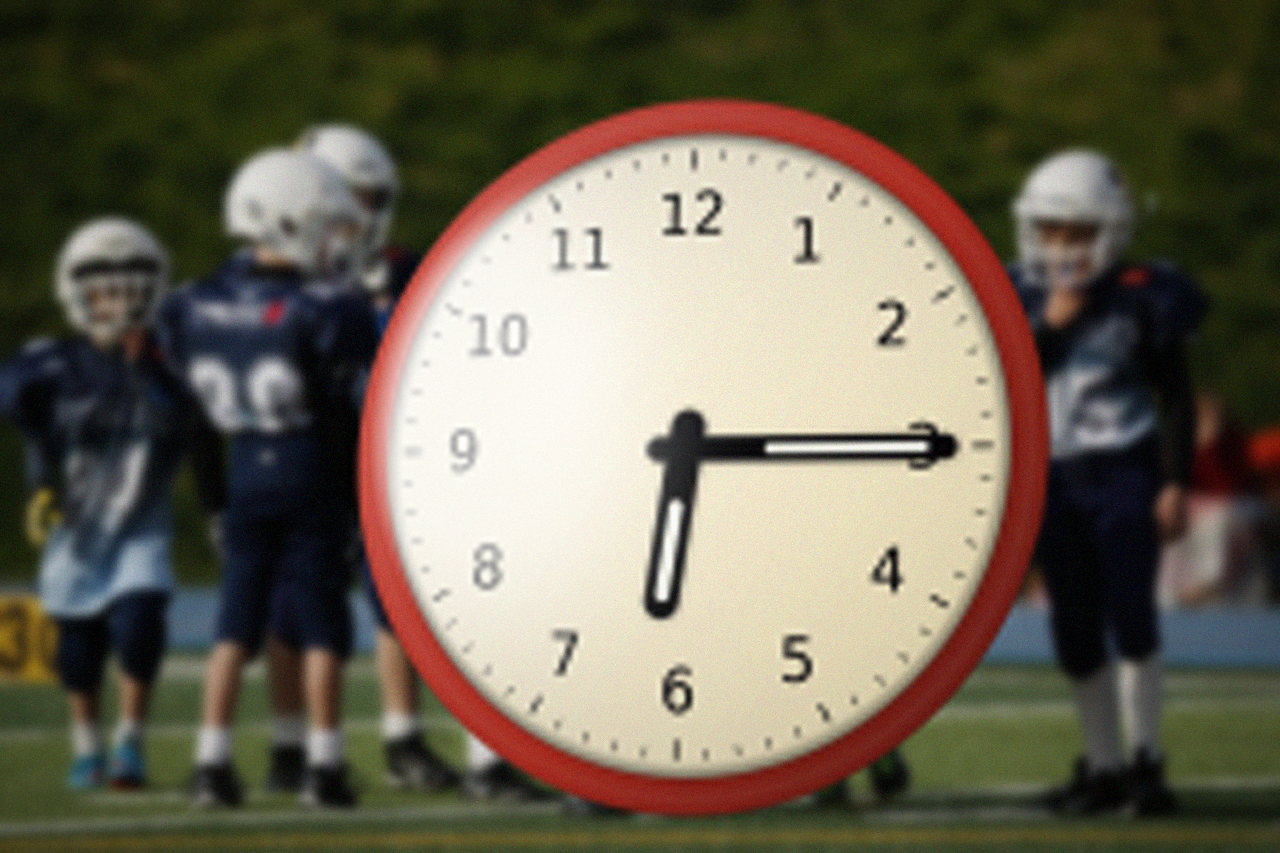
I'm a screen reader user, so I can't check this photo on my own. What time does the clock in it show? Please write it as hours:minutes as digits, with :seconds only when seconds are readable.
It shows 6:15
